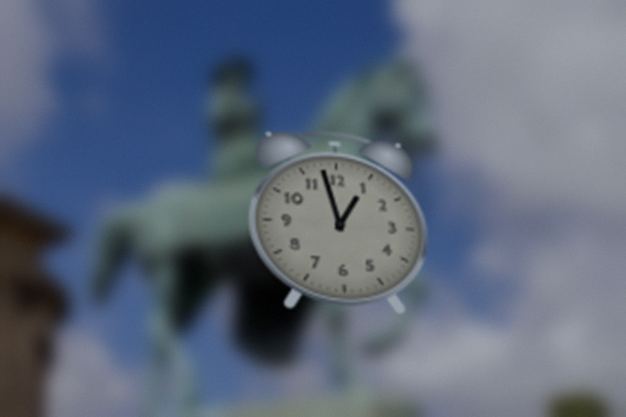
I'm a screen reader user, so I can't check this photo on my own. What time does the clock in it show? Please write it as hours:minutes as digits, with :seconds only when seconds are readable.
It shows 12:58
